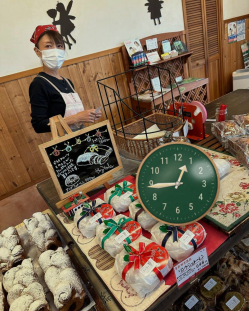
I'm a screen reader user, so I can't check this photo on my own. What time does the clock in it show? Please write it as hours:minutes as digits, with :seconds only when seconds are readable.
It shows 12:44
